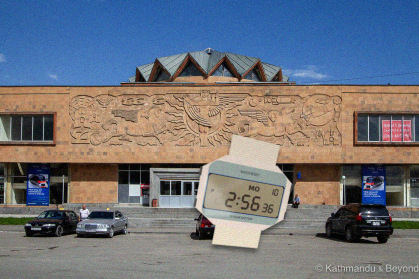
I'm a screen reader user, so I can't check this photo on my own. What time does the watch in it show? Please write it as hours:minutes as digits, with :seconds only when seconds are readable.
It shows 2:56:36
